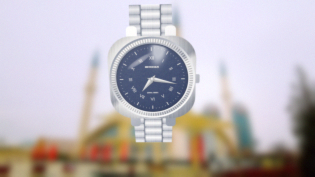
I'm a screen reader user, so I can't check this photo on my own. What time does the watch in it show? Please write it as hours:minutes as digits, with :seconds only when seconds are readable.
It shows 7:17
